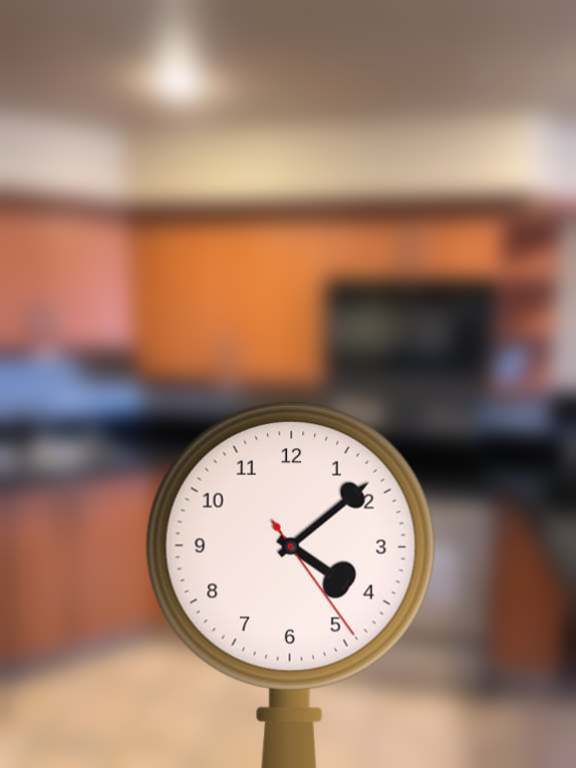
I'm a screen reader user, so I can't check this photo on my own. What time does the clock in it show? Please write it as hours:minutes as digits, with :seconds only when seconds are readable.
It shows 4:08:24
